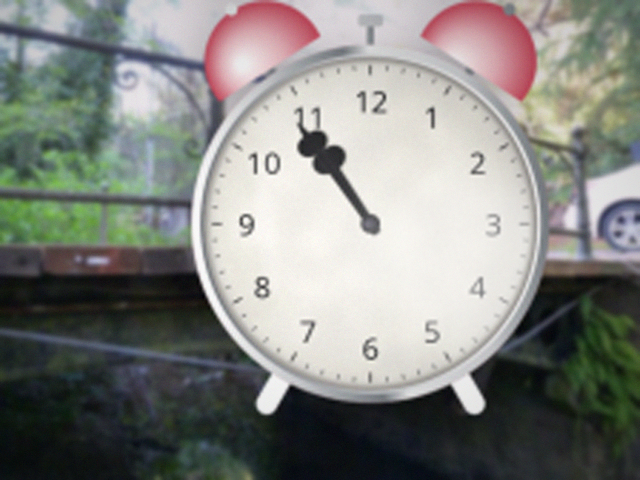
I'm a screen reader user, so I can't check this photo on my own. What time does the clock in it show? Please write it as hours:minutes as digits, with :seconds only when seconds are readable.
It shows 10:54
